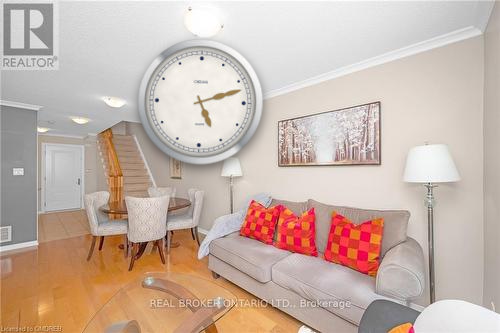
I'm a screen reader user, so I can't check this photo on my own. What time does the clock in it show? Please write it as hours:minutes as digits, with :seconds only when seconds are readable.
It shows 5:12
